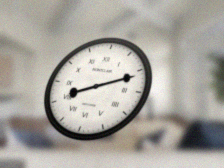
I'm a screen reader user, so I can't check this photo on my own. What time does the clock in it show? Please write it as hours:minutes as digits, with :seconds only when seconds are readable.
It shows 8:11
